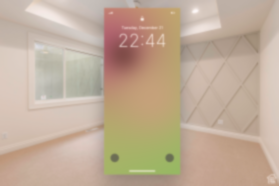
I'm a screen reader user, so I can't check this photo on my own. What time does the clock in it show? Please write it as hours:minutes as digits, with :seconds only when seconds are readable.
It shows 22:44
